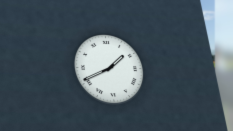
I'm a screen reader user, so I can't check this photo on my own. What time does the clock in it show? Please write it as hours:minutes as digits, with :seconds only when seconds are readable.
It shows 1:41
